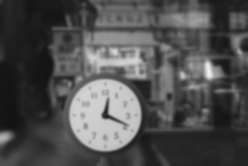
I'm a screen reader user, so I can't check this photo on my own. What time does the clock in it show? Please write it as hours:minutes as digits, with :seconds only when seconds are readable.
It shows 12:19
